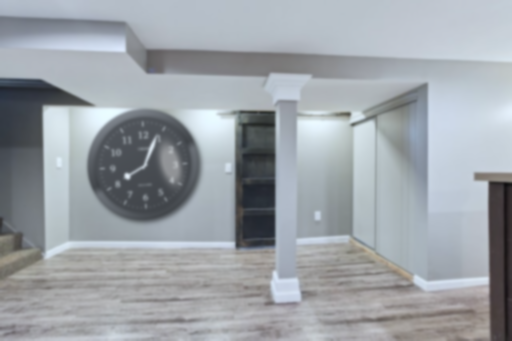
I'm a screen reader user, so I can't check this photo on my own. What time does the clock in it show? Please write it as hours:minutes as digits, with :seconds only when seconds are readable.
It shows 8:04
